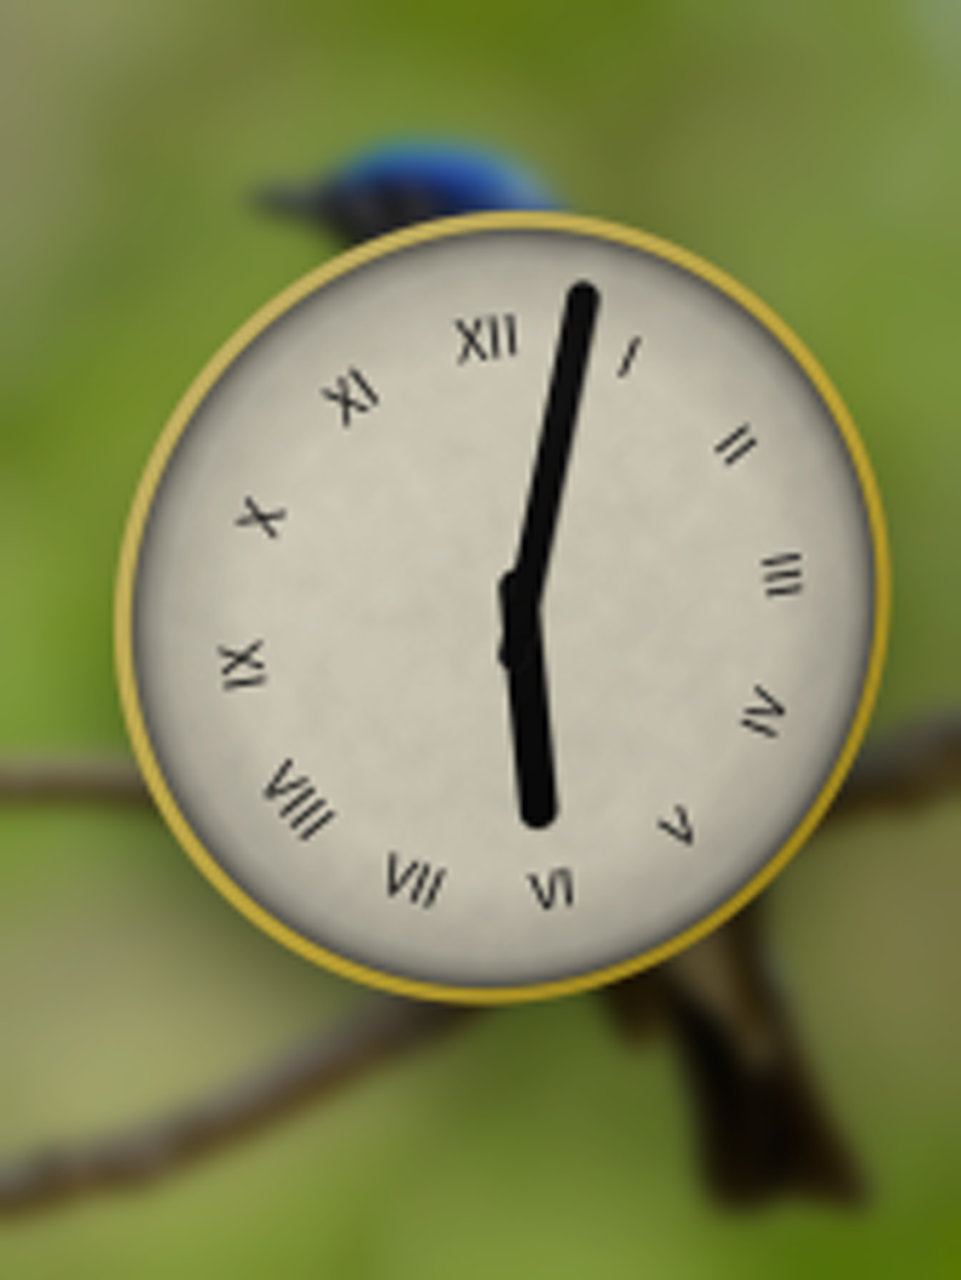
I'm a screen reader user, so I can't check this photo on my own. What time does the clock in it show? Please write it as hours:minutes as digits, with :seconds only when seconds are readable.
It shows 6:03
